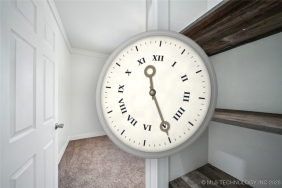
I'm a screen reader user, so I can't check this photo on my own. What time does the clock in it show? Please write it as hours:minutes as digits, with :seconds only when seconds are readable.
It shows 11:25
